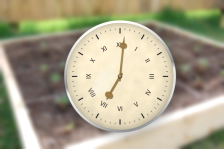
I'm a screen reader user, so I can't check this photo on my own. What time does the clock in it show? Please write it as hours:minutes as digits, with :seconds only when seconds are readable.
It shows 7:01
